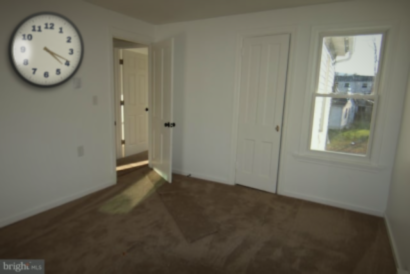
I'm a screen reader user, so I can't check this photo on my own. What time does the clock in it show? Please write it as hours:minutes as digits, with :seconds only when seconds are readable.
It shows 4:19
